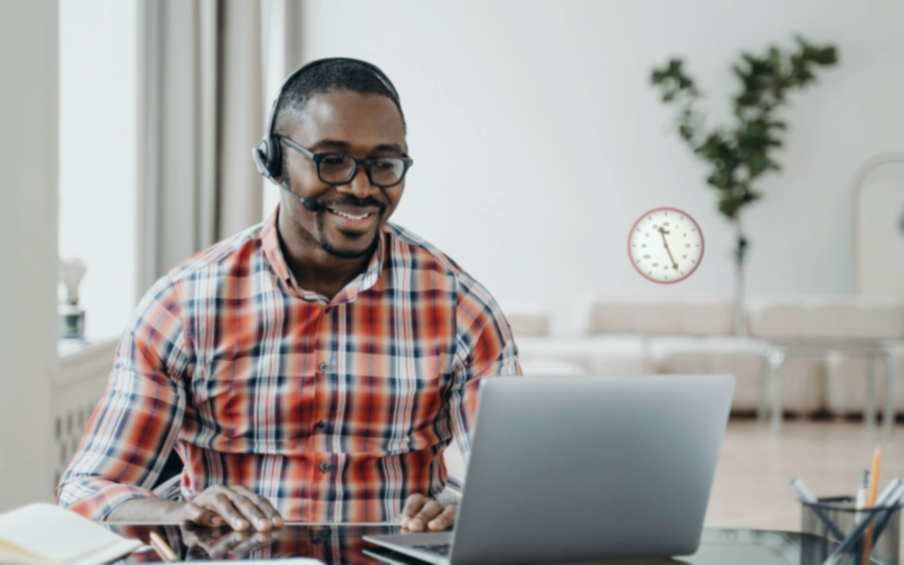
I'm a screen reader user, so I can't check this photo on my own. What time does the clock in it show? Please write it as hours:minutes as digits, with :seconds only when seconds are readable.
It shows 11:26
